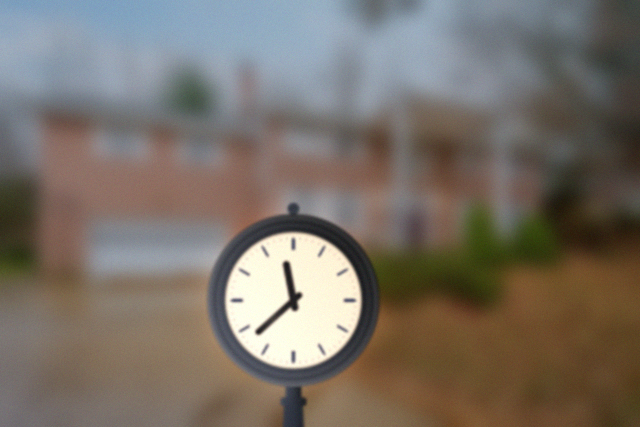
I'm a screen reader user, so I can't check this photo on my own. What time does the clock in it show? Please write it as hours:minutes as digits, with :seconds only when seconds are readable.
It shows 11:38
